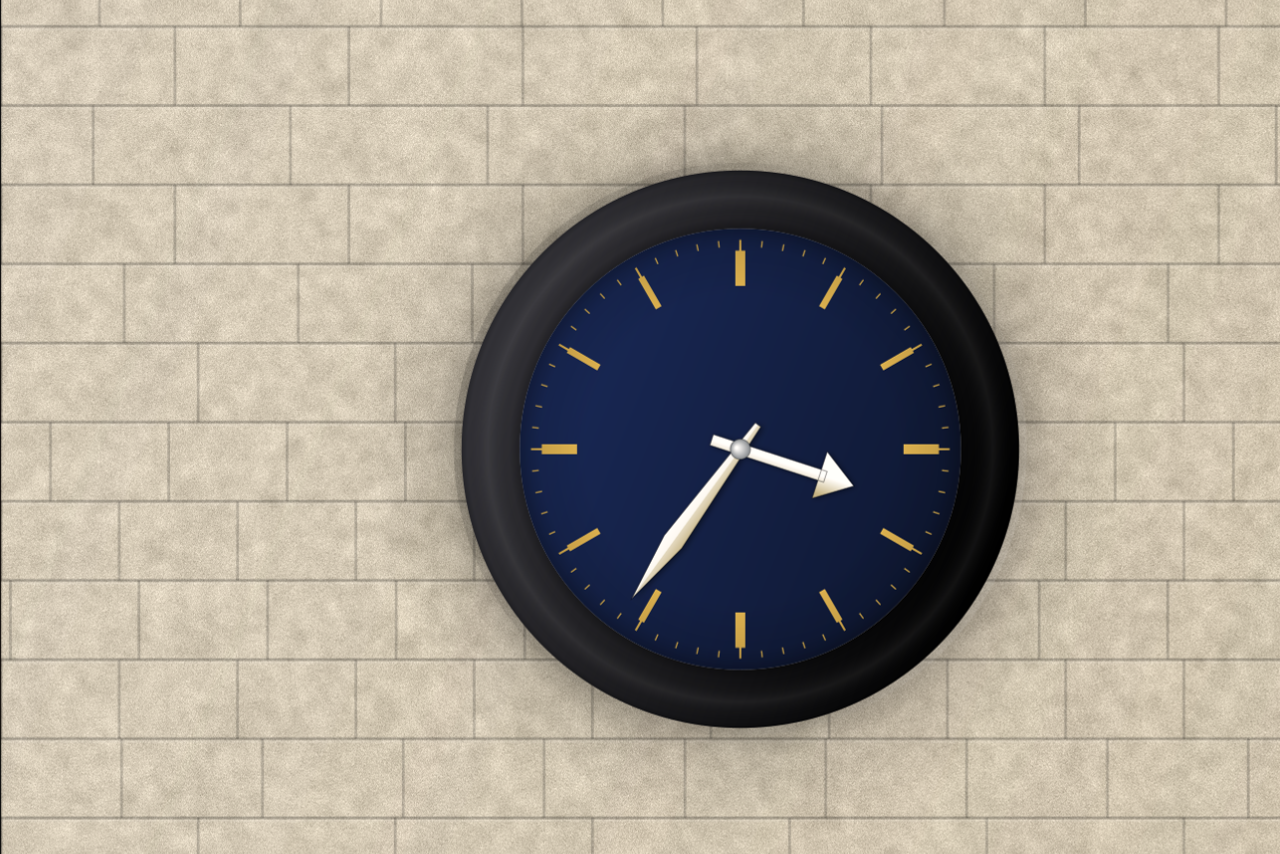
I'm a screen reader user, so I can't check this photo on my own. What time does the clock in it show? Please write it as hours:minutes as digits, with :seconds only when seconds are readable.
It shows 3:36
